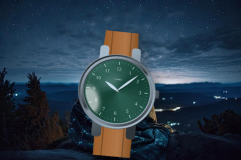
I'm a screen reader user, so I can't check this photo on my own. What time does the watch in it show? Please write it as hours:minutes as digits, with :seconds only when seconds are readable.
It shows 10:08
